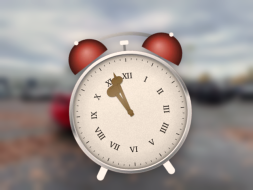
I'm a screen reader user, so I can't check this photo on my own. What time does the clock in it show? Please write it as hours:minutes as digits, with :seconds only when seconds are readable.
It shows 10:57
